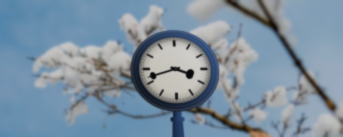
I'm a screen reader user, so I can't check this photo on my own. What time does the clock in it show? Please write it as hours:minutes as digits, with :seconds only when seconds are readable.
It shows 3:42
